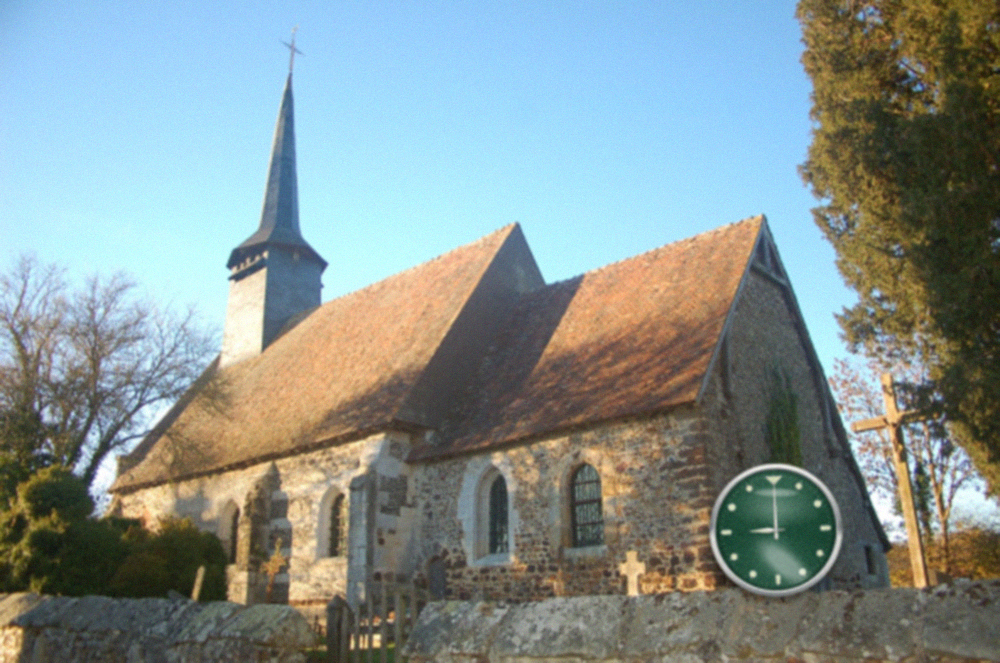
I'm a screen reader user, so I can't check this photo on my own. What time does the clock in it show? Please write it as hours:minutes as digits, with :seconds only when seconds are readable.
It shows 9:00
